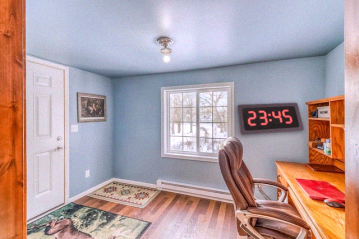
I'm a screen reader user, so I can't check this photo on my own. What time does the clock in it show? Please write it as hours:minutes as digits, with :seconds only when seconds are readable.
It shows 23:45
